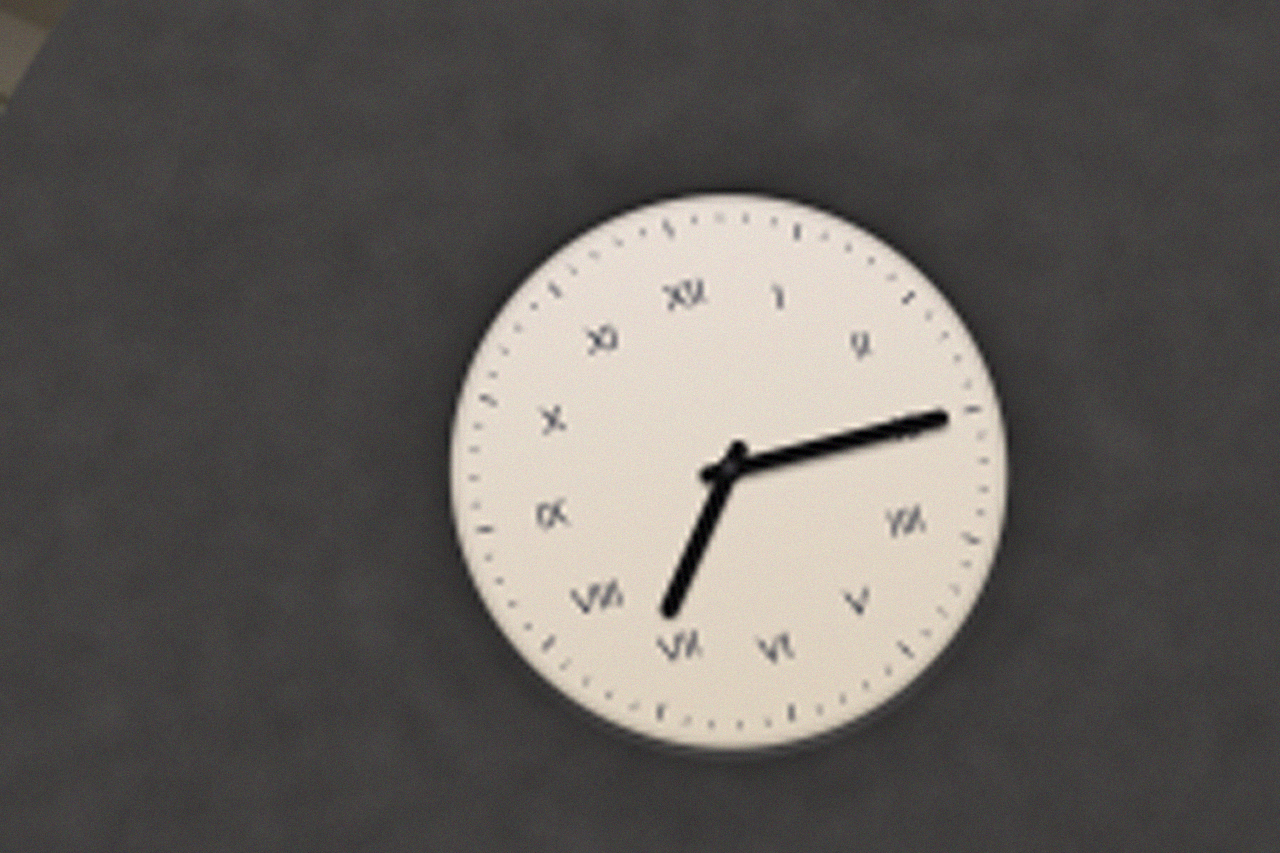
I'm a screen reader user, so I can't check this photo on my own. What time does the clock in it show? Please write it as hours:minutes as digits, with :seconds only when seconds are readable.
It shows 7:15
